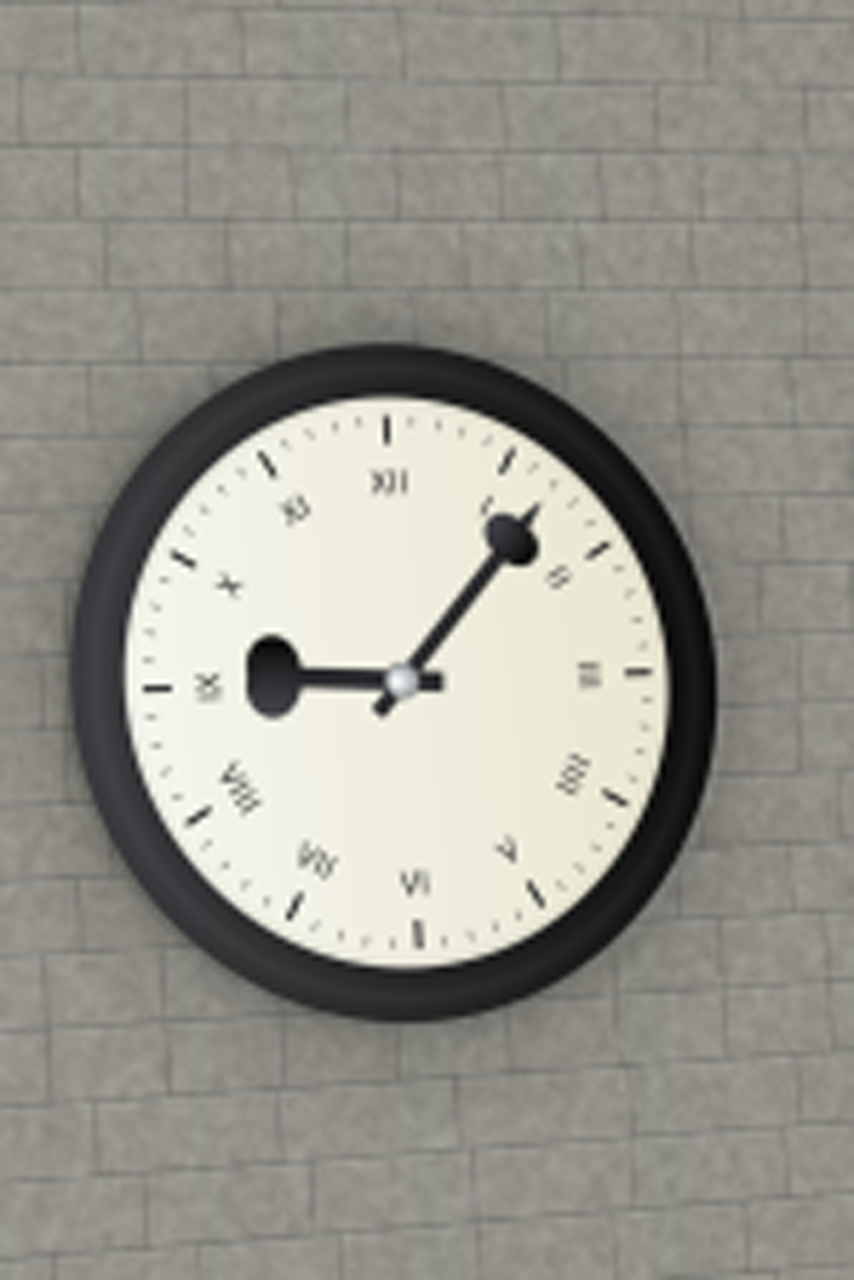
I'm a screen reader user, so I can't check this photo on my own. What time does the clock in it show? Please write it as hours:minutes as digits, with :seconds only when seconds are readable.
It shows 9:07
